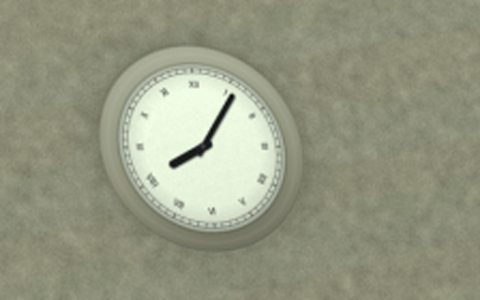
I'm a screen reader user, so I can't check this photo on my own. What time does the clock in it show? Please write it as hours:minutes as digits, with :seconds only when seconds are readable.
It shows 8:06
